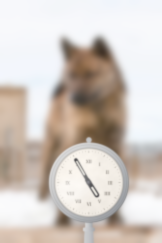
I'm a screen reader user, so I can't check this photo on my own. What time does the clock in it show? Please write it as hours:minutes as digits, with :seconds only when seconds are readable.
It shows 4:55
